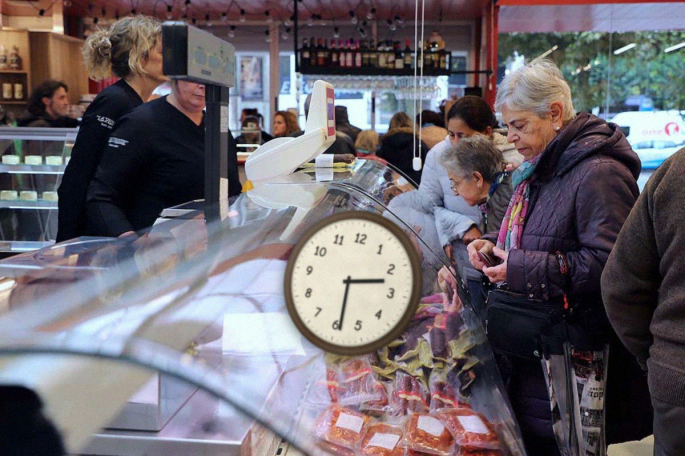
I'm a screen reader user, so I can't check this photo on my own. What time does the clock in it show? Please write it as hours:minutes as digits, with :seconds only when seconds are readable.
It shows 2:29
